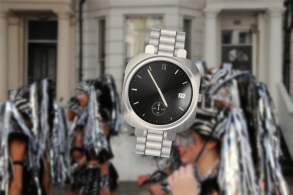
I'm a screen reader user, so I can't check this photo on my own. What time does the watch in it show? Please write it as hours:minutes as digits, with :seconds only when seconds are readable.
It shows 4:54
